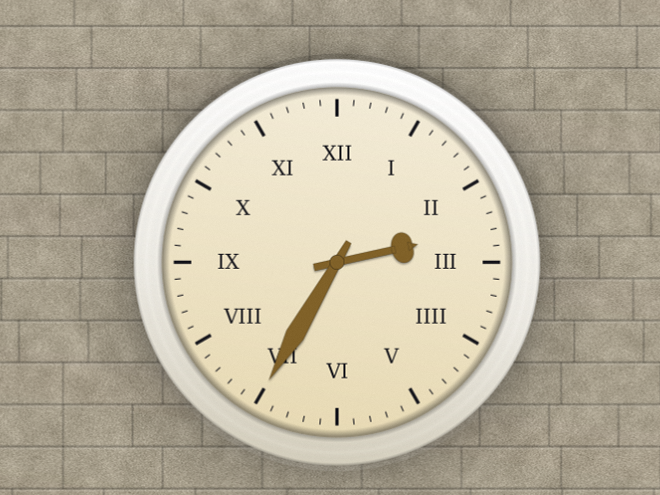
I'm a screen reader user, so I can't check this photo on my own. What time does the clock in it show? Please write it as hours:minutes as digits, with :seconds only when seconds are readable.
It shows 2:35
